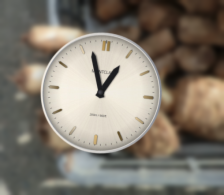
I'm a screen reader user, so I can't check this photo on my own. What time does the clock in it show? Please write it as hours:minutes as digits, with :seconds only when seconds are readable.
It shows 12:57
